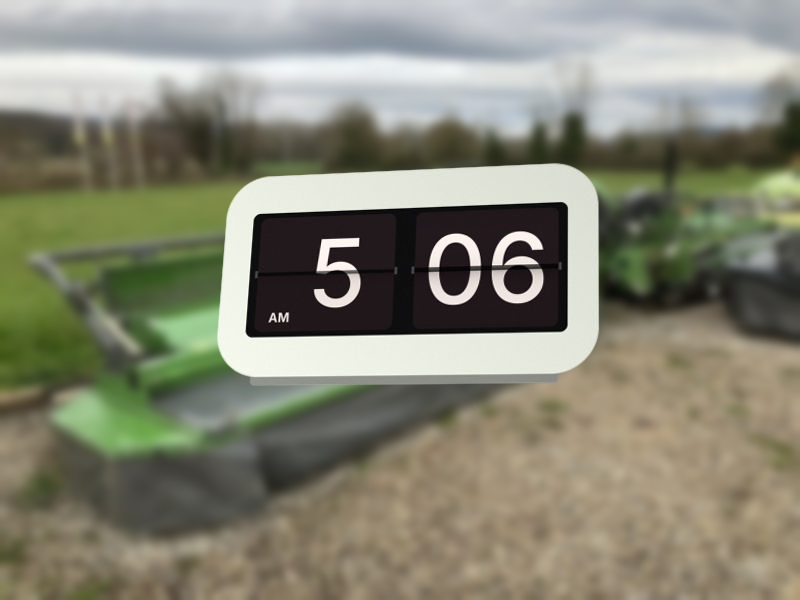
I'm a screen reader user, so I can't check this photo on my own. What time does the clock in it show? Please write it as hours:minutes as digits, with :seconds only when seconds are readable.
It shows 5:06
